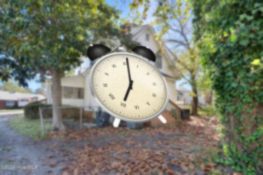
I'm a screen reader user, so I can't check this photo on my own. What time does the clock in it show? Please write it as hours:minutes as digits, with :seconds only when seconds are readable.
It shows 7:01
